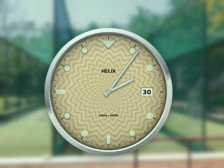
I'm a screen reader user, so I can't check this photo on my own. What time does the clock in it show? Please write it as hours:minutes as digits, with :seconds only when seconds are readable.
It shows 2:06
